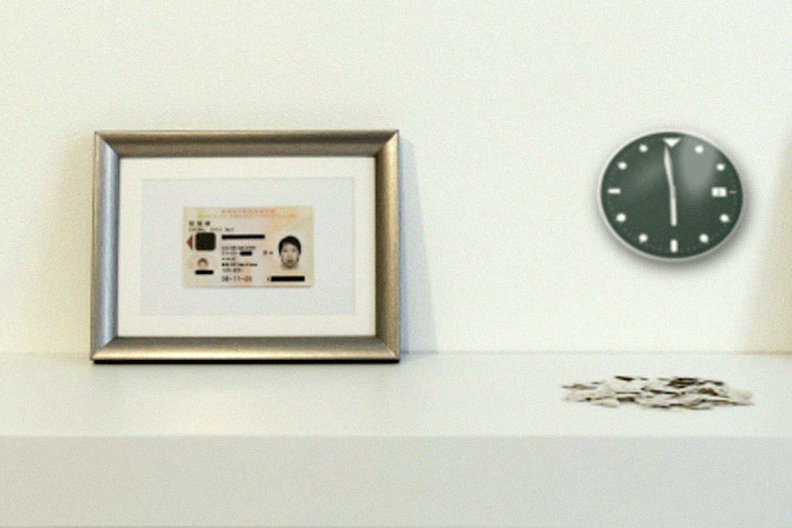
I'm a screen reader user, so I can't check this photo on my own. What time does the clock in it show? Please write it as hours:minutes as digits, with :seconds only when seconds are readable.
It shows 5:59
